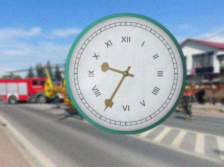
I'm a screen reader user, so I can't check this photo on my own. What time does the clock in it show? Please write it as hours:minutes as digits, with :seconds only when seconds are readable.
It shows 9:35
